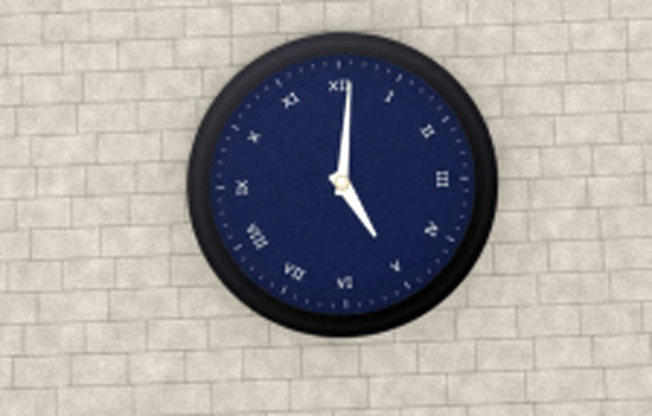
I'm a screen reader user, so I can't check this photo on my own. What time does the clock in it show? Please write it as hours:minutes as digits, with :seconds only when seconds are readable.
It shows 5:01
